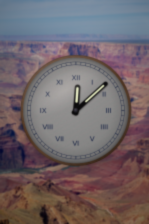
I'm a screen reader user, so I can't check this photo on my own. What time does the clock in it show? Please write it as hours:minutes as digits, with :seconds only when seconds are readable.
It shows 12:08
